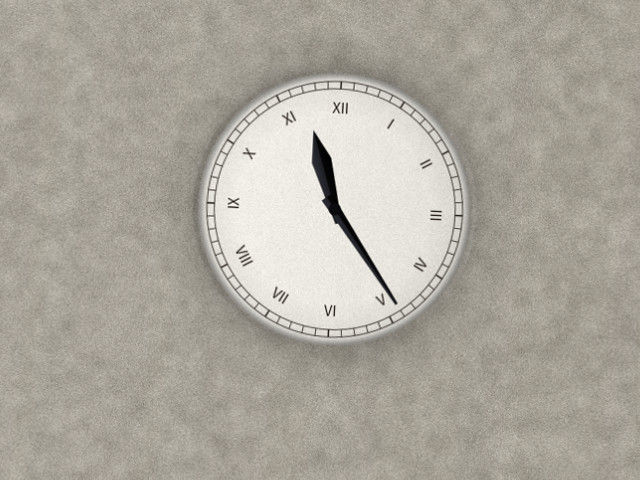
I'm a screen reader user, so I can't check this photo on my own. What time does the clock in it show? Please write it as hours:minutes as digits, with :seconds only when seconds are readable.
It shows 11:24
